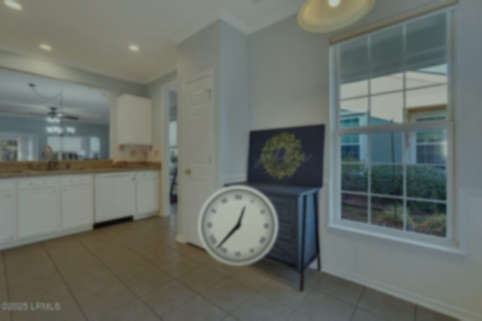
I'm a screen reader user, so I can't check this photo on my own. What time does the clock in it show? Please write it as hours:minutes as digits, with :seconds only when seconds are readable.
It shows 12:37
